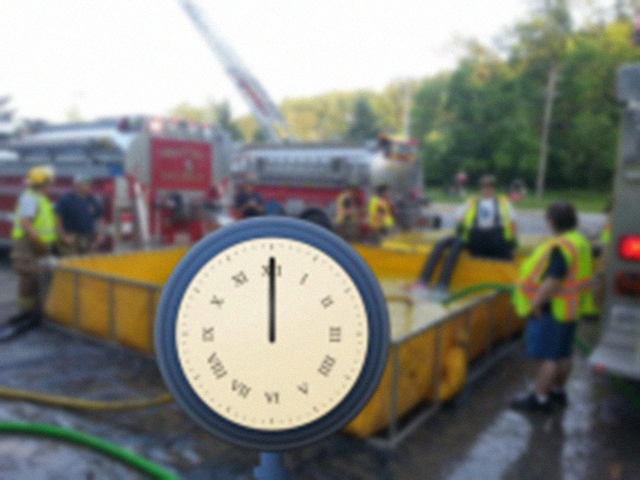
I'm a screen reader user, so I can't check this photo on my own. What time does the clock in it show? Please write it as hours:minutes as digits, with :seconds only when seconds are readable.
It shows 12:00
